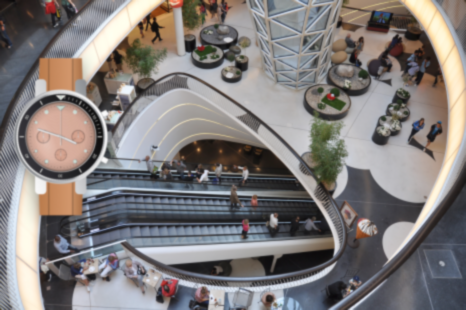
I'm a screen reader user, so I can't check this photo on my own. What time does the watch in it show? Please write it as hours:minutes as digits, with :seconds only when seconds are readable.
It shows 3:48
